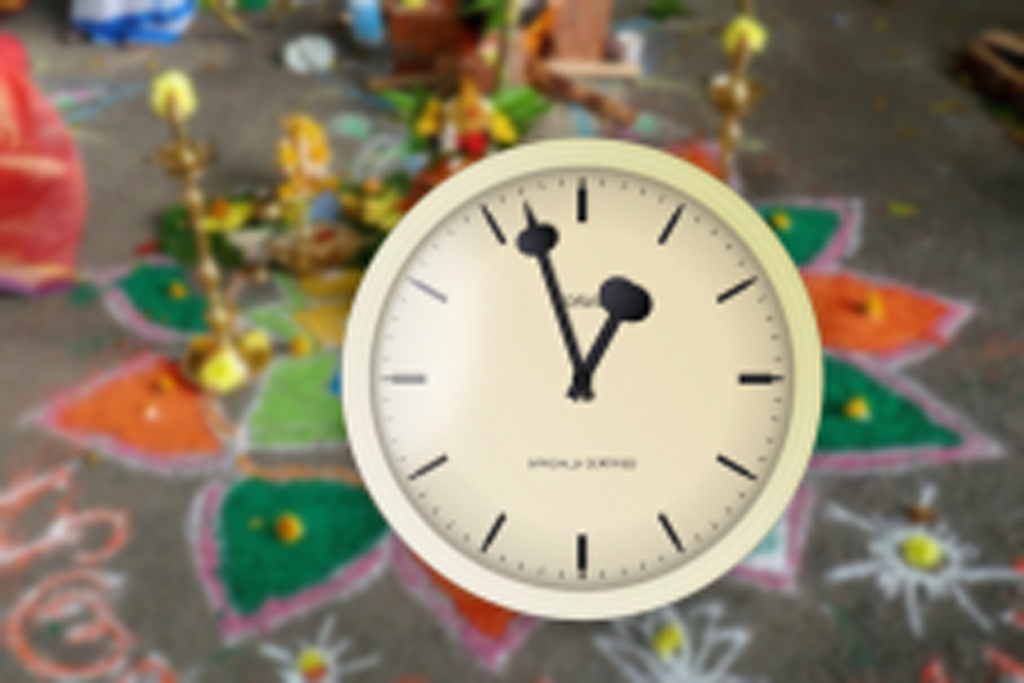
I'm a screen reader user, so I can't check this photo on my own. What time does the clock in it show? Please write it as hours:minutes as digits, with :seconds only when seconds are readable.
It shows 12:57
